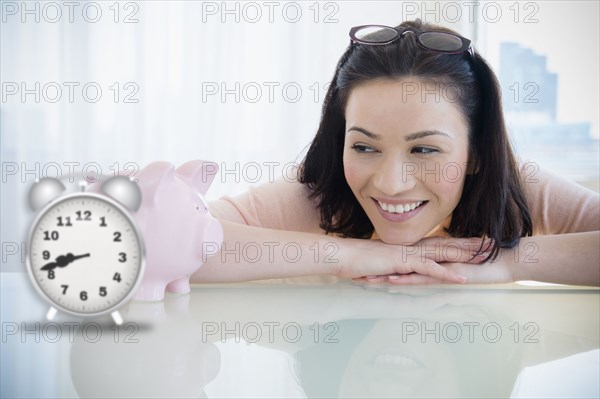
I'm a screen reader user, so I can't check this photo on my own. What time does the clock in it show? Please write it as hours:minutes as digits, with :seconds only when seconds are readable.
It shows 8:42
